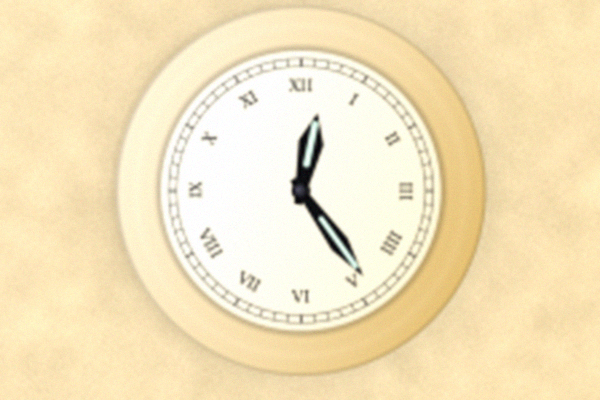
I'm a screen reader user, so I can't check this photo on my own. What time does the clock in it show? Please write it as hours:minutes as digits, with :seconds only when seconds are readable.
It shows 12:24
